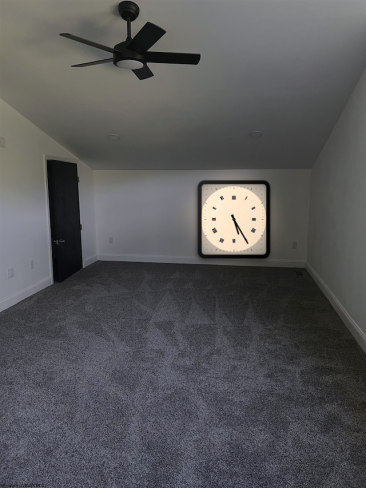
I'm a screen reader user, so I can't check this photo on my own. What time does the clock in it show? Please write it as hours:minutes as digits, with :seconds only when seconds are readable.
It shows 5:25
